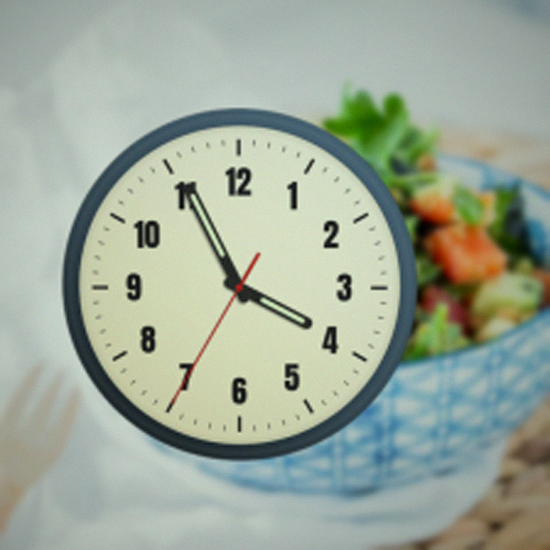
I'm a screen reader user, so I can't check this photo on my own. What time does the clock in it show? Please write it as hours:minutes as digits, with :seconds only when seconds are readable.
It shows 3:55:35
